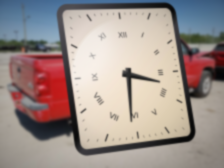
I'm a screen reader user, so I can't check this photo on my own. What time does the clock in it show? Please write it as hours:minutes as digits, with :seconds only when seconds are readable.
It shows 3:31
